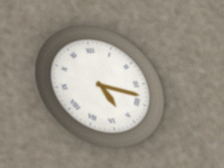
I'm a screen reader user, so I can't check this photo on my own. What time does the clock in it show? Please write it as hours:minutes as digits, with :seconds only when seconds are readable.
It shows 5:18
